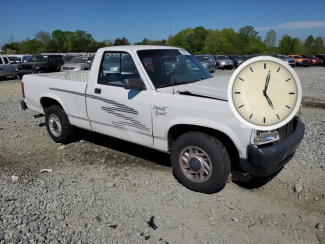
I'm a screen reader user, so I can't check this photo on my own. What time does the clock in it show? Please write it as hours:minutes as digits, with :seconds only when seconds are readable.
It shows 5:02
